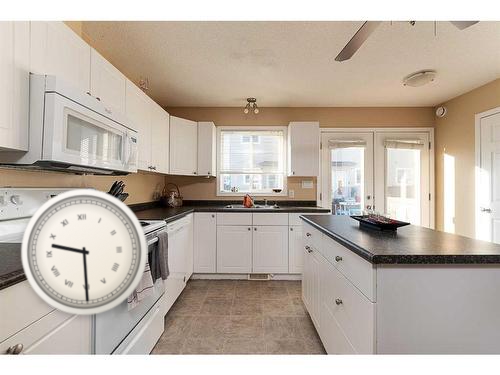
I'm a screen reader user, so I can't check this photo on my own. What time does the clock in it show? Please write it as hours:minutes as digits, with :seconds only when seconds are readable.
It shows 9:30
